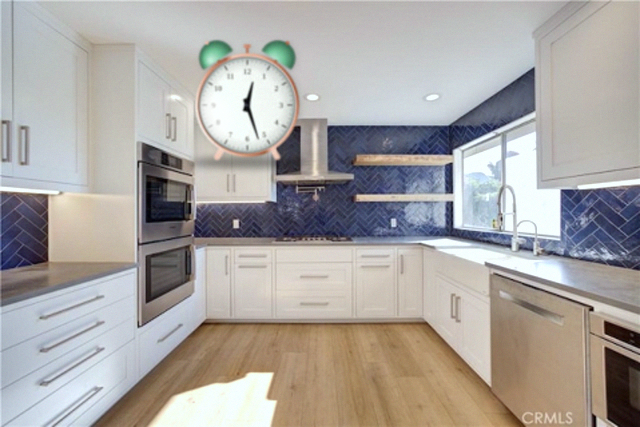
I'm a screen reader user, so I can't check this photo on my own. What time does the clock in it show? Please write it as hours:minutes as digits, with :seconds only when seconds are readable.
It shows 12:27
